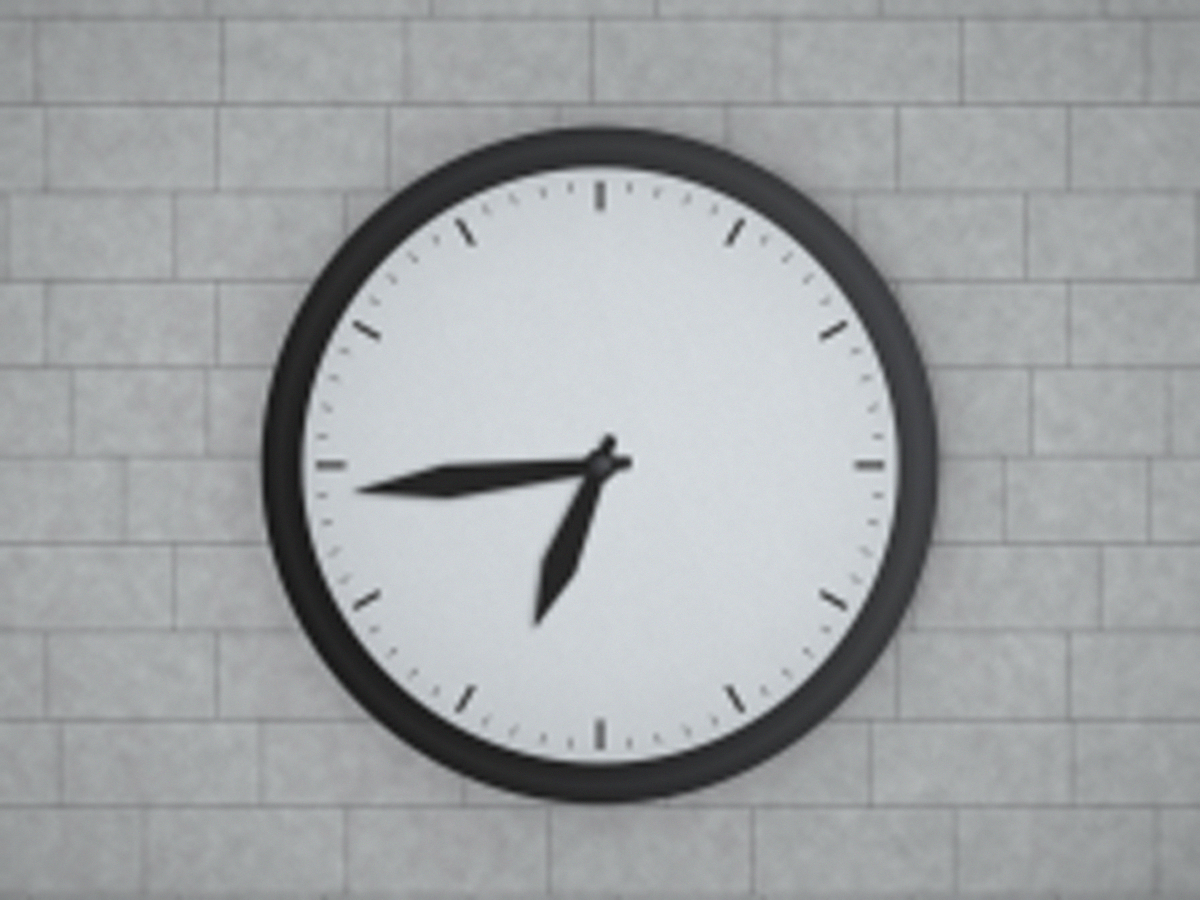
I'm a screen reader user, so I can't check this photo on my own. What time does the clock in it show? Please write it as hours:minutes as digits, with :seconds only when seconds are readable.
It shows 6:44
